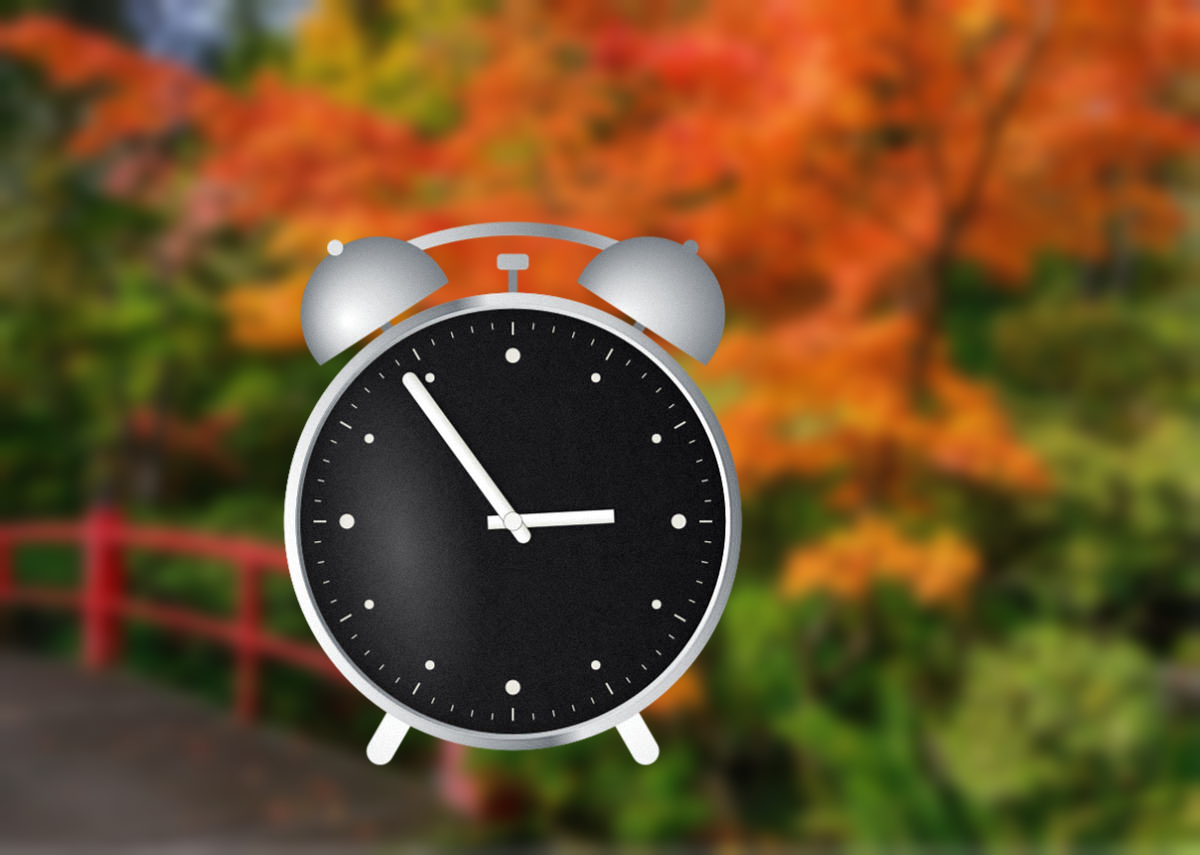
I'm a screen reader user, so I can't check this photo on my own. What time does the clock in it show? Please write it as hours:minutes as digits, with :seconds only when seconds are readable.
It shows 2:54
